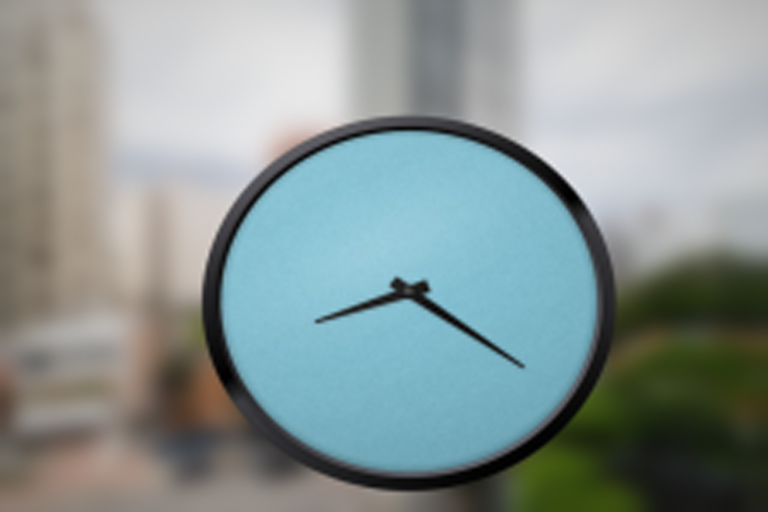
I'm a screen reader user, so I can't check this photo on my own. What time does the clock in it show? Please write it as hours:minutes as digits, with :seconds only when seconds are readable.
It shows 8:21
